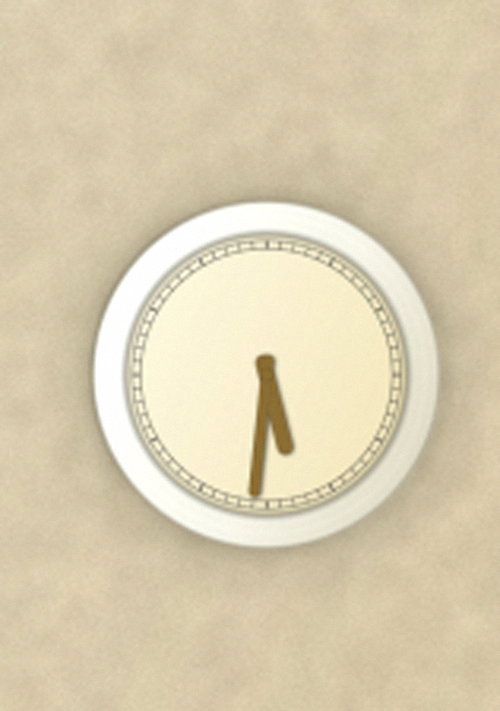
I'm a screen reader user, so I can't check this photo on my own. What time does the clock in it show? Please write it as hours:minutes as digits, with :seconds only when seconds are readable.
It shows 5:31
